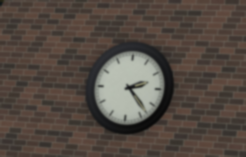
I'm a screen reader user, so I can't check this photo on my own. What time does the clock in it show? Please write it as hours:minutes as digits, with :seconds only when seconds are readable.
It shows 2:23
